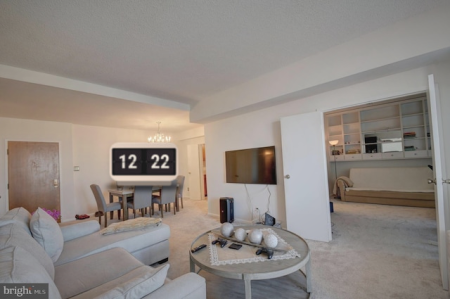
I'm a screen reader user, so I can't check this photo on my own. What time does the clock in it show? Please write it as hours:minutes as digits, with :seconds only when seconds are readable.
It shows 12:22
